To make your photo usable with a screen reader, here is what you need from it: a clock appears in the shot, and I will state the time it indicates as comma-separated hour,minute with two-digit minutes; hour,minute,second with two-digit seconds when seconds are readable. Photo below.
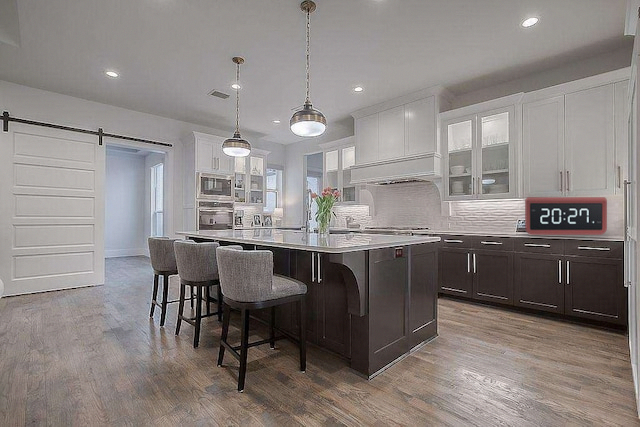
20,27
